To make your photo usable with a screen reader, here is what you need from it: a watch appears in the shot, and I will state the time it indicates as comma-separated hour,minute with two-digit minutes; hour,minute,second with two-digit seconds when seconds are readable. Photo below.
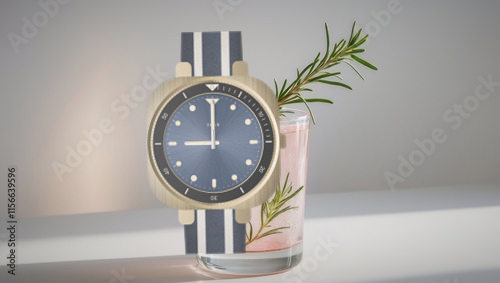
9,00
